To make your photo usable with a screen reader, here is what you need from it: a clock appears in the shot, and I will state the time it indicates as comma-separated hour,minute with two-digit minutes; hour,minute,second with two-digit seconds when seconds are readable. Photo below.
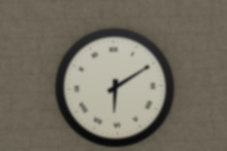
6,10
